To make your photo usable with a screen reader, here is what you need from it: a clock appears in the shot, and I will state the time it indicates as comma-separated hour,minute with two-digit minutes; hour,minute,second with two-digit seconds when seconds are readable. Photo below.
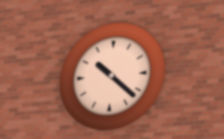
10,22
